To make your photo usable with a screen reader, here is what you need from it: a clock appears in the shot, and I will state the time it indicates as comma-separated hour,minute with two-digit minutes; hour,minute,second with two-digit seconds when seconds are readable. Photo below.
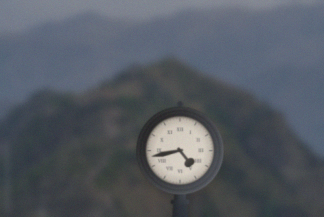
4,43
